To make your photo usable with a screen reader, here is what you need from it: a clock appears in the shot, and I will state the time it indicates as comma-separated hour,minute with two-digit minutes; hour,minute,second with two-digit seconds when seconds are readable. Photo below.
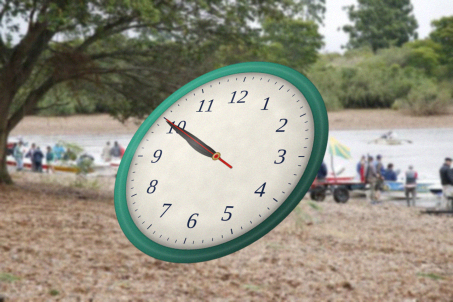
9,49,50
